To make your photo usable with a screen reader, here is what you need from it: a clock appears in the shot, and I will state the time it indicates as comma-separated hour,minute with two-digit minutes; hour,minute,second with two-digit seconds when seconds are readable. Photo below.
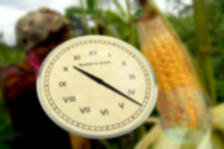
10,22
